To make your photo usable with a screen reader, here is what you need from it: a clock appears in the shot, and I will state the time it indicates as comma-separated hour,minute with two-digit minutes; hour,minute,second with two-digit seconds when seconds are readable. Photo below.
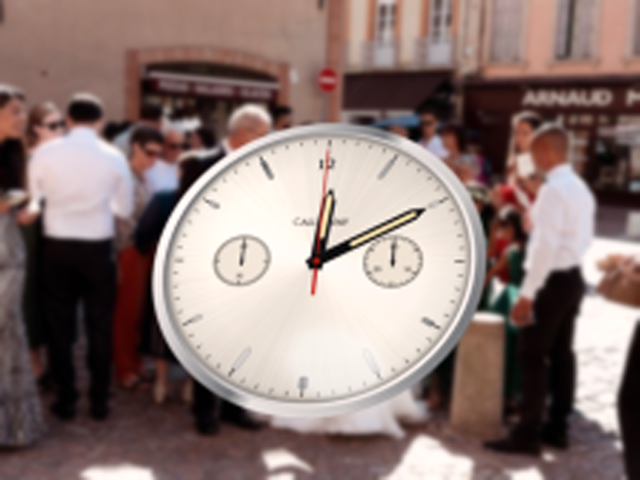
12,10
